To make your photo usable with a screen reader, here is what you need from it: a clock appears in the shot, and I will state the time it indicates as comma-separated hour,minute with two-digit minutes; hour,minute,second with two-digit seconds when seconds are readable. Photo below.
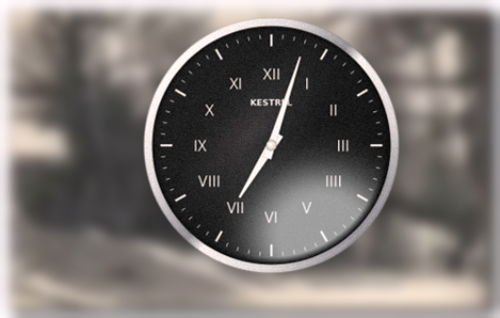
7,03
